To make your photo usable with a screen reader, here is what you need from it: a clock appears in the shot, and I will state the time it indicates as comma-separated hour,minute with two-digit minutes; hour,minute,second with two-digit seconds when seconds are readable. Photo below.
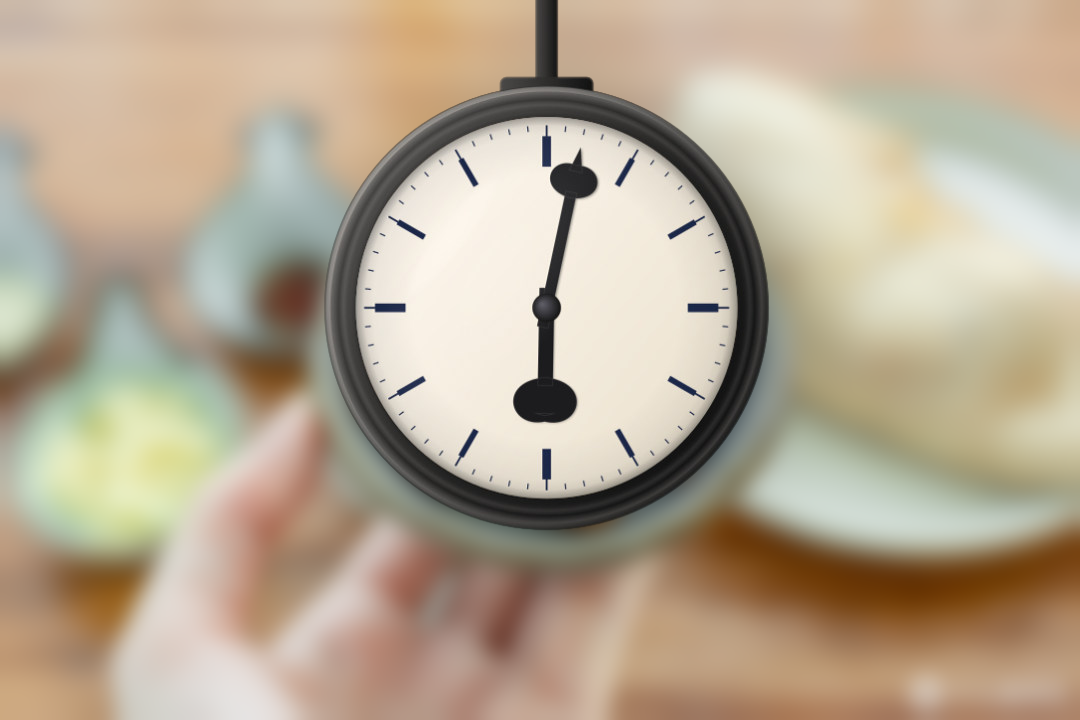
6,02
